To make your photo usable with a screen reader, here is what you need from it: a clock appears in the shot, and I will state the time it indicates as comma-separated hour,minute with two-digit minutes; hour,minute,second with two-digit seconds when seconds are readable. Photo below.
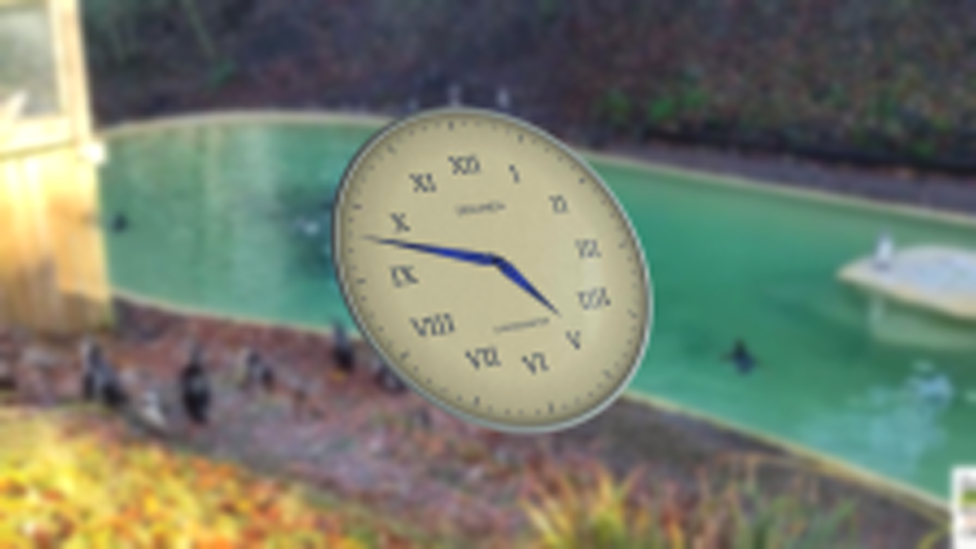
4,48
